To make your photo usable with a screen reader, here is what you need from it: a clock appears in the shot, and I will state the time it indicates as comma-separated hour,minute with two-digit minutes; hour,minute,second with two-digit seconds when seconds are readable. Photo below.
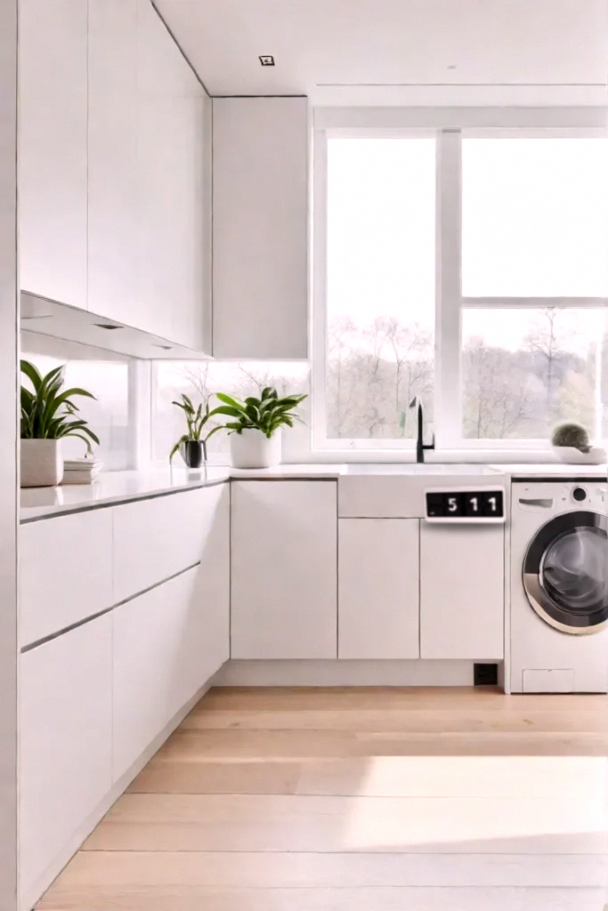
5,11
